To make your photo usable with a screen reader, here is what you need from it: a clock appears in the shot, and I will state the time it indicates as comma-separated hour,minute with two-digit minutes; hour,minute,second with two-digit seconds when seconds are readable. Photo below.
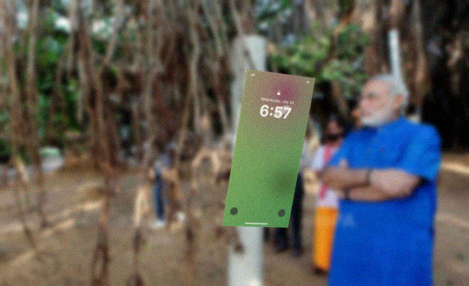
6,57
